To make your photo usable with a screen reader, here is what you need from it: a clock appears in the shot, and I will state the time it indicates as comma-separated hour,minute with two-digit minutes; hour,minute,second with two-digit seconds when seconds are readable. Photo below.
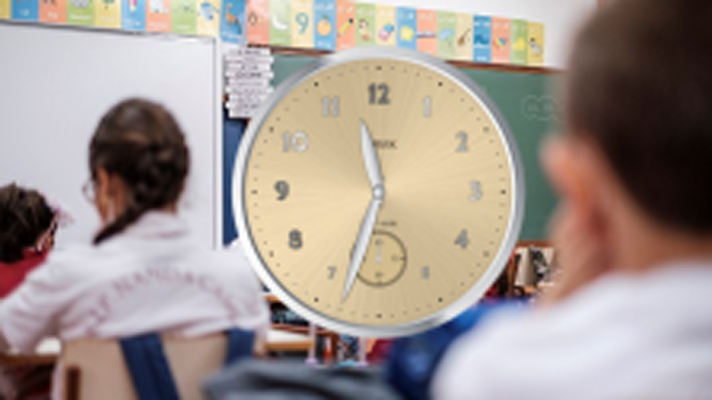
11,33
